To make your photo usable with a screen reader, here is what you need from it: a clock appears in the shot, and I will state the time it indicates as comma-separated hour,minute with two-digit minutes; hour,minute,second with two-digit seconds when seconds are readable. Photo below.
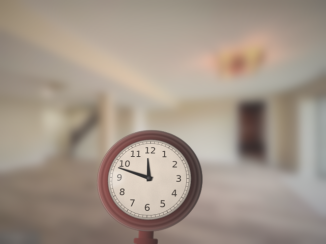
11,48
